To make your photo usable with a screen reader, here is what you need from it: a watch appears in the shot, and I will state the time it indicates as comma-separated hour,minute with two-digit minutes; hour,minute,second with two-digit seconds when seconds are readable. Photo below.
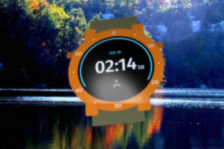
2,14
